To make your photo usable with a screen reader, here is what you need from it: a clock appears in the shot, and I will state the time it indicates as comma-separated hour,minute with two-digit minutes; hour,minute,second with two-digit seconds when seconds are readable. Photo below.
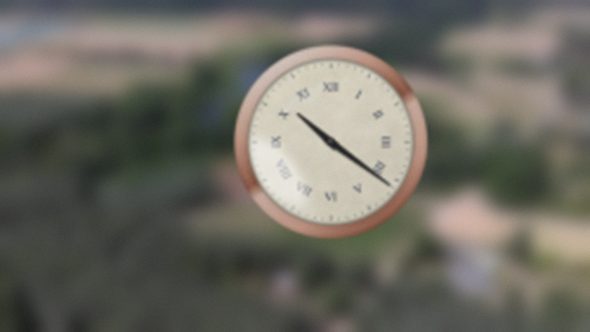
10,21
